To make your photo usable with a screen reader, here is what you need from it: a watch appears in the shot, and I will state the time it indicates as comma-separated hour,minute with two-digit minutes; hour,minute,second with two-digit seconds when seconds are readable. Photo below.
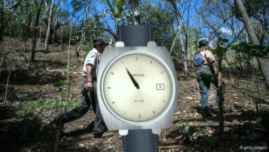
10,55
